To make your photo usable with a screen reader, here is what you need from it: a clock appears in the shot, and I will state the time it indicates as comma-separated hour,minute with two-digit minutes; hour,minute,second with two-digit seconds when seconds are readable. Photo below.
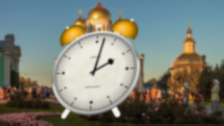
2,02
